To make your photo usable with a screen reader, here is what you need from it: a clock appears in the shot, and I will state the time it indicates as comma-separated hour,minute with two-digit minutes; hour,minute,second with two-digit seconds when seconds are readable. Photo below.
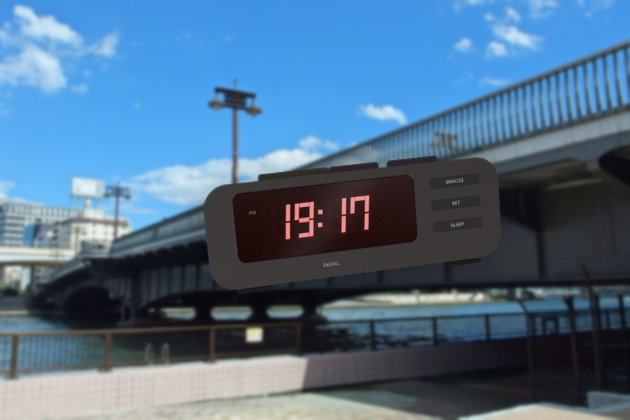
19,17
